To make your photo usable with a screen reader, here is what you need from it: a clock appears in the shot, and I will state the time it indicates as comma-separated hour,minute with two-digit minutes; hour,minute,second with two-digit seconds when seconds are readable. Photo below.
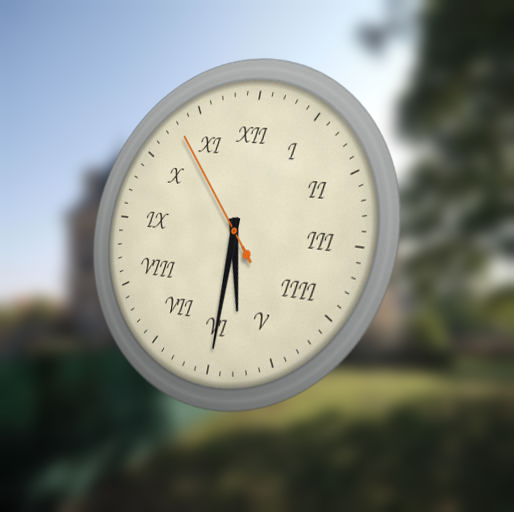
5,29,53
